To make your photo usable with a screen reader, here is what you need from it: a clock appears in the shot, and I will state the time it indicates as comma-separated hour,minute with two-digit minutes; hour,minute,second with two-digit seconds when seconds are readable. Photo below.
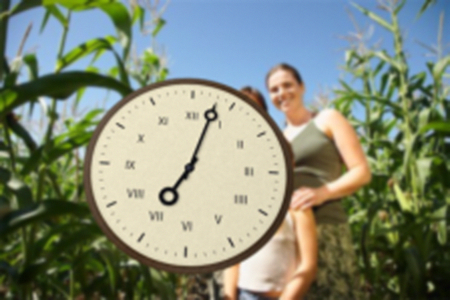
7,03
